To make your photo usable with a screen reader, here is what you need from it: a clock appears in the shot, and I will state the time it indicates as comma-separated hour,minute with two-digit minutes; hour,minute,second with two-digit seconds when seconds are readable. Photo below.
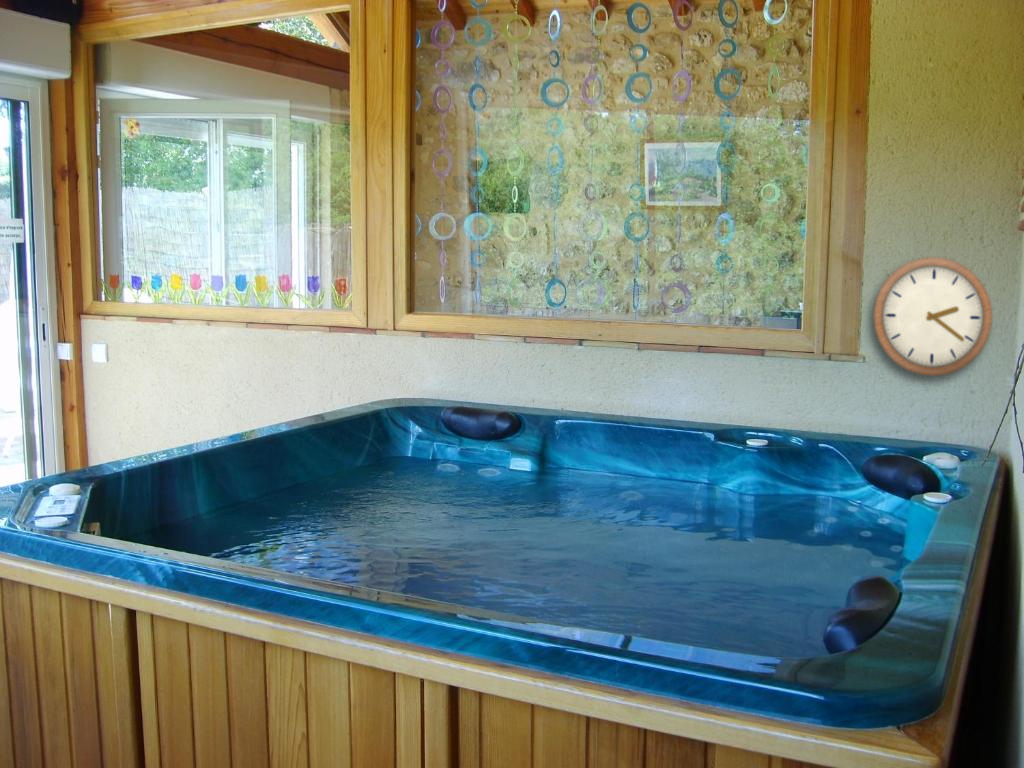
2,21
